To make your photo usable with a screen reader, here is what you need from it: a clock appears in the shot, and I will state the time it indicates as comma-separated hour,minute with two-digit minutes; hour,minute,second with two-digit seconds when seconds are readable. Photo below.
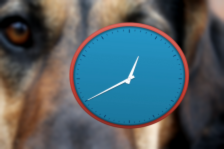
12,40
